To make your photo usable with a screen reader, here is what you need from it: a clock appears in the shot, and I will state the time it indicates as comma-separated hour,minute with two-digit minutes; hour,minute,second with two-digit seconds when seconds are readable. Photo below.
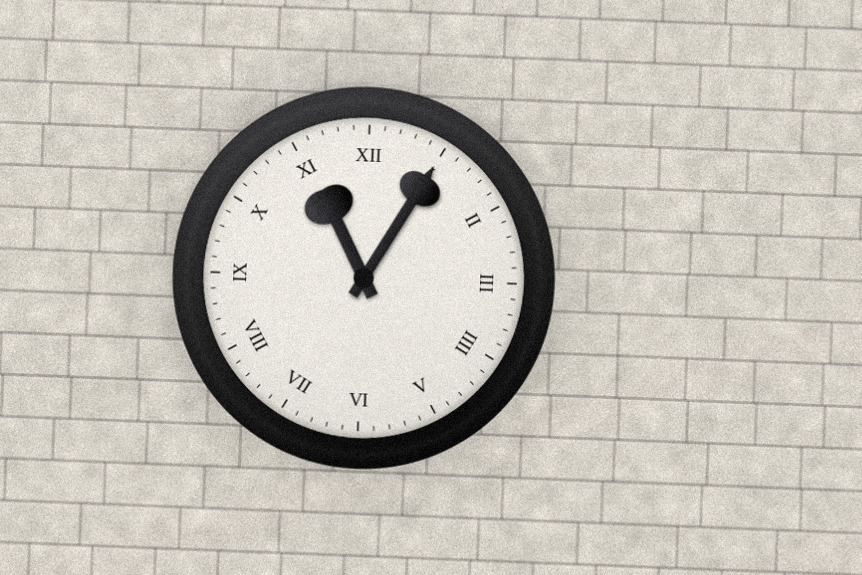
11,05
